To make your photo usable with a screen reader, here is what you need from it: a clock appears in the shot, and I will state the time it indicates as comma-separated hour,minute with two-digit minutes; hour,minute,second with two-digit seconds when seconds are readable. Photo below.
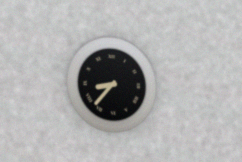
8,37
